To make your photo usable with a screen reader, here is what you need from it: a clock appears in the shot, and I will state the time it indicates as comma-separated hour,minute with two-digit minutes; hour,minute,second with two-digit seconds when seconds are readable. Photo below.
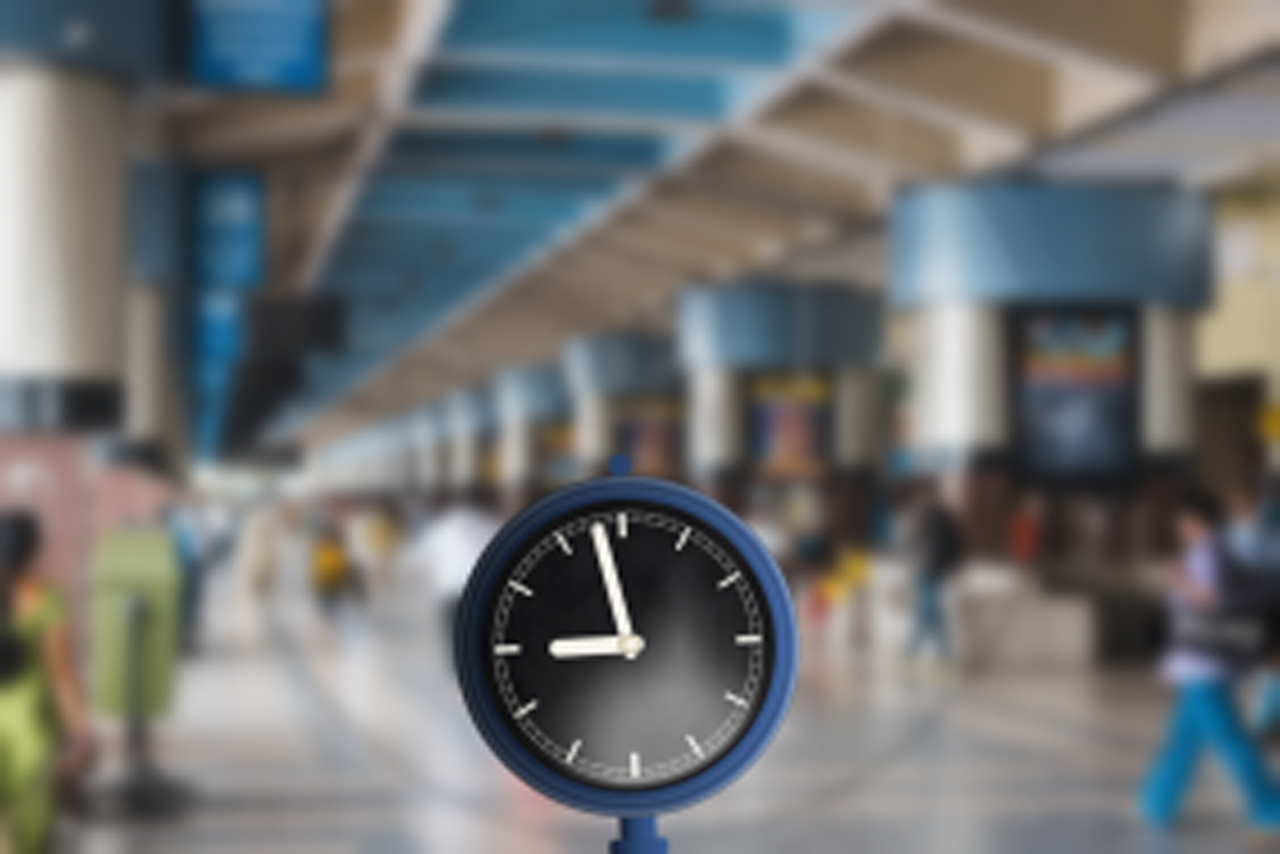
8,58
